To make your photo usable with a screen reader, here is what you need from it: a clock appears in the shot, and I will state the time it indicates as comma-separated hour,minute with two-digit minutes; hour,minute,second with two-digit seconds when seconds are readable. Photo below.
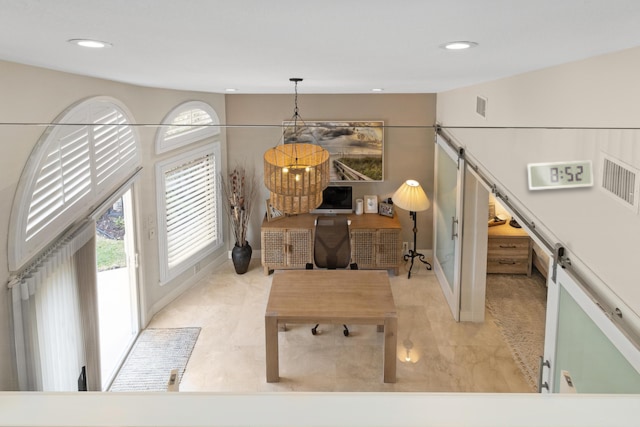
8,52
